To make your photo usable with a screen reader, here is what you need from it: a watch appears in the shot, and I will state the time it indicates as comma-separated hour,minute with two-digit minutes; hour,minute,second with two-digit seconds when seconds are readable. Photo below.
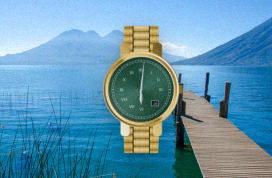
6,01
